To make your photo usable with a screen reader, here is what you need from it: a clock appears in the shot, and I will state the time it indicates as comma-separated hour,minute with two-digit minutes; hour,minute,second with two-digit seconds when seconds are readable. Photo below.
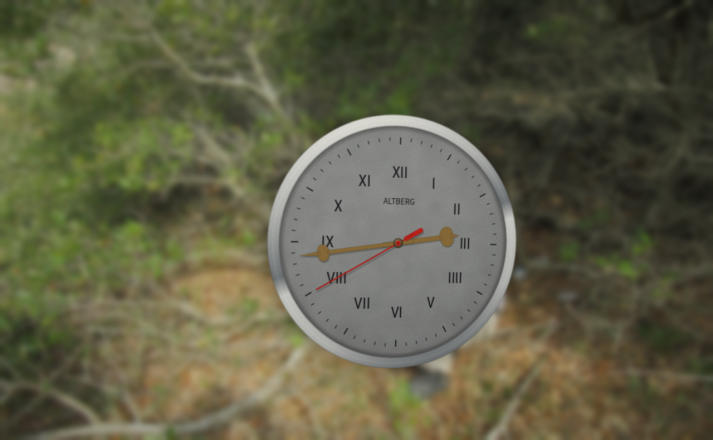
2,43,40
